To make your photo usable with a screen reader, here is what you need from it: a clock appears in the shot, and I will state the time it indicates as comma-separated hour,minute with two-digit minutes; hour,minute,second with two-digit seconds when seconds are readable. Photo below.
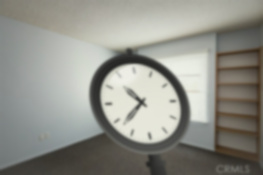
10,38
